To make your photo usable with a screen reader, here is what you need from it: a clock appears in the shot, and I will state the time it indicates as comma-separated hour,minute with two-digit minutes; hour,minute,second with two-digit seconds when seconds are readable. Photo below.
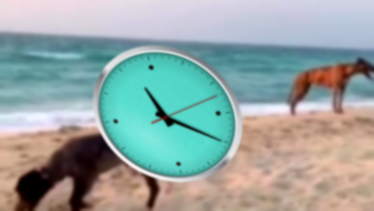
11,20,12
